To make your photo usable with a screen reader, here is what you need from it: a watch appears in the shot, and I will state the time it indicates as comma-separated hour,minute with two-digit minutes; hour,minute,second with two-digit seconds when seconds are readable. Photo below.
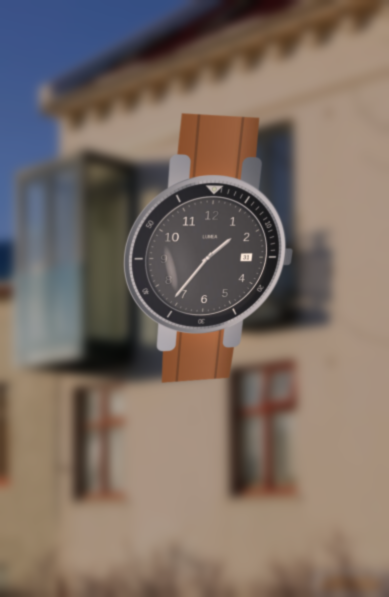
1,36
